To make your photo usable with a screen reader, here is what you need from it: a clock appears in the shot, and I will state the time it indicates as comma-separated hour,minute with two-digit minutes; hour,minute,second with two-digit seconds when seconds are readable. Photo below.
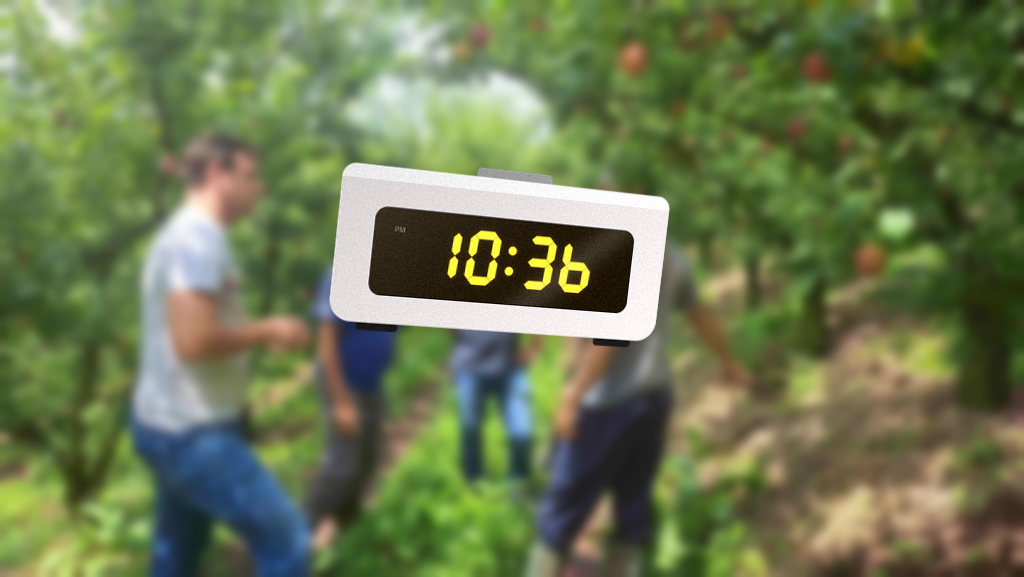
10,36
